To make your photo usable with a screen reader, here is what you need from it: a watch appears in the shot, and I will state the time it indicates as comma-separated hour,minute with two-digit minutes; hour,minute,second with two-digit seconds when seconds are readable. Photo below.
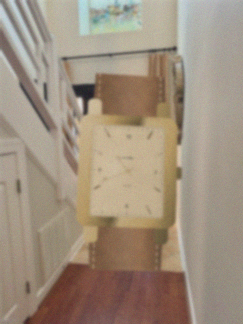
10,41
